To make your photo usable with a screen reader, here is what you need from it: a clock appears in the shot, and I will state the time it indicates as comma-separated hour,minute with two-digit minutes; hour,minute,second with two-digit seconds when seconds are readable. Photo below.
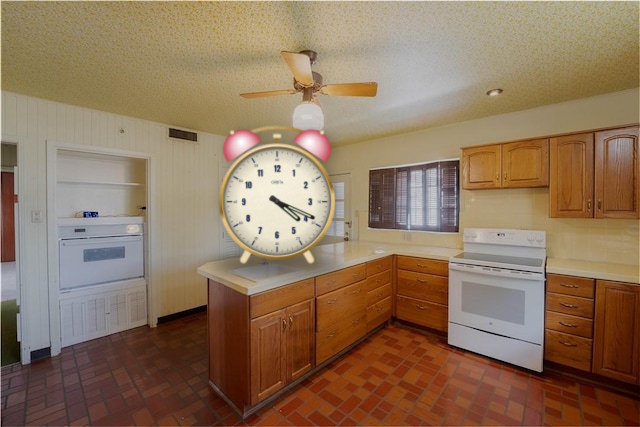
4,19
